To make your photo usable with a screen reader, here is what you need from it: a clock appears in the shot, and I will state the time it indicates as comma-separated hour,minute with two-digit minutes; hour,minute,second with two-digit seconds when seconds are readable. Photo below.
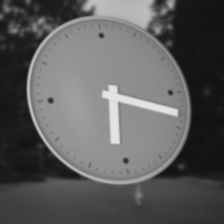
6,18
